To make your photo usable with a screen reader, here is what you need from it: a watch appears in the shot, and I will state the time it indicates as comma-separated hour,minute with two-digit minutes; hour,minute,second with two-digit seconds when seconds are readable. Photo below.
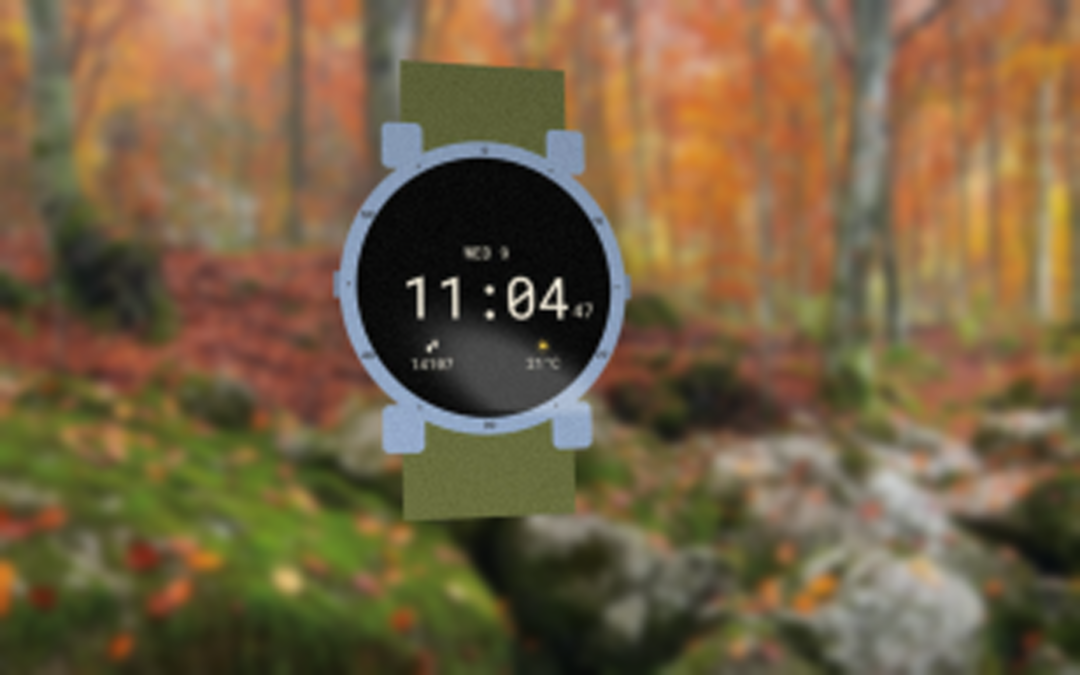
11,04
